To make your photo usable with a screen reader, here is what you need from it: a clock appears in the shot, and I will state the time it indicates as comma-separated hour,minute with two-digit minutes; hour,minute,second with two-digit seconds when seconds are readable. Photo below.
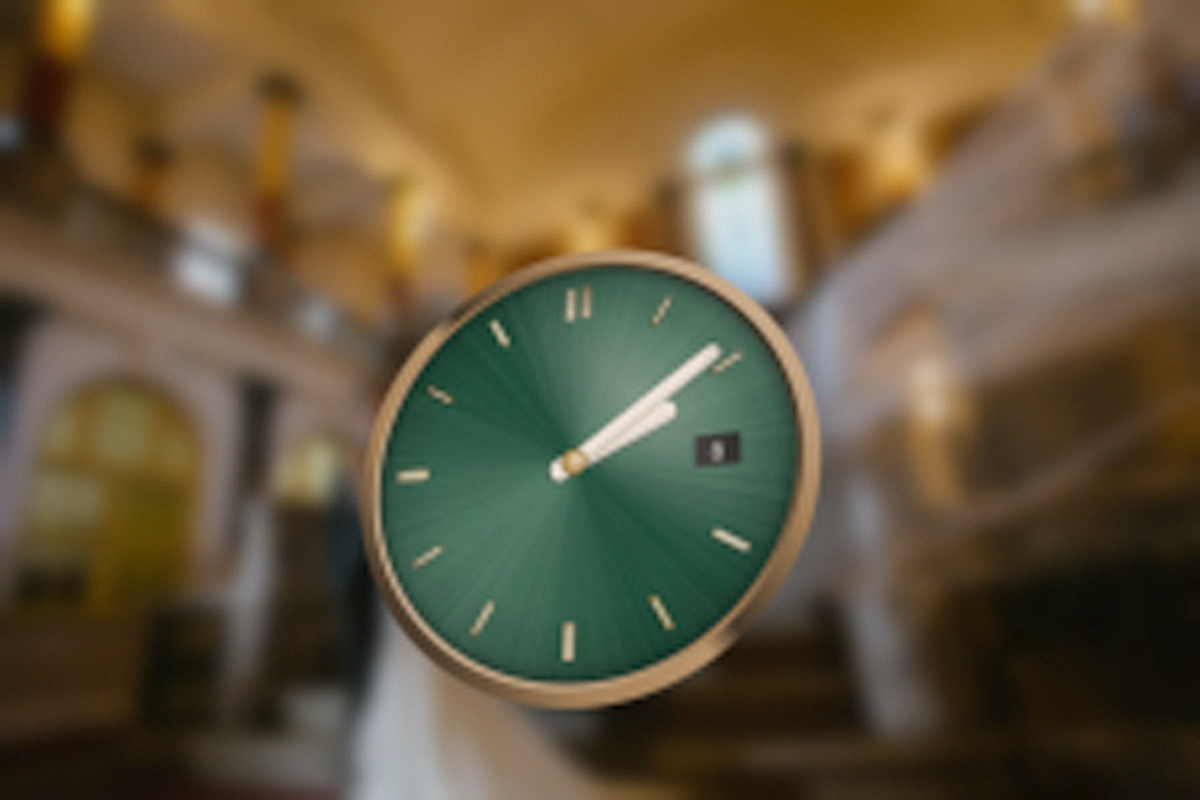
2,09
